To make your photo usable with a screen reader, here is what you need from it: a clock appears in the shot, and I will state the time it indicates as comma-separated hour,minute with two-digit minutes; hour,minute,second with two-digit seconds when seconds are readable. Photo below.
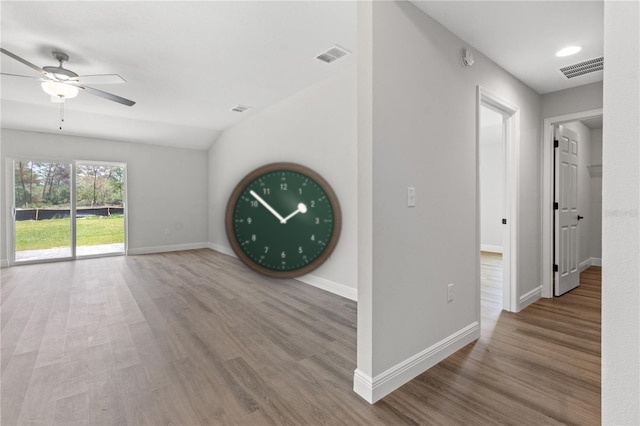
1,52
